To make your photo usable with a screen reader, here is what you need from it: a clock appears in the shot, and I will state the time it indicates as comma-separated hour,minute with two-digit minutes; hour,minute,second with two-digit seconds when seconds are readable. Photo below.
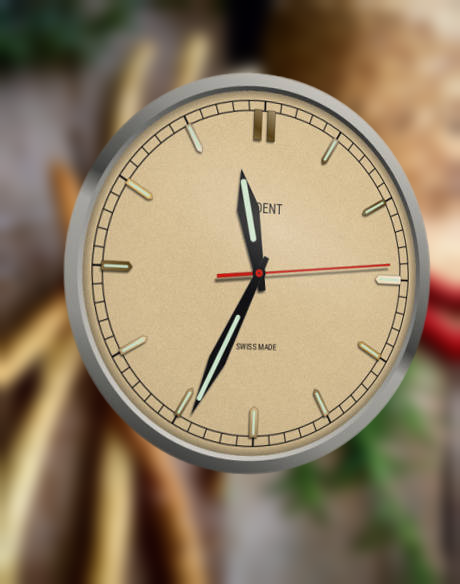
11,34,14
